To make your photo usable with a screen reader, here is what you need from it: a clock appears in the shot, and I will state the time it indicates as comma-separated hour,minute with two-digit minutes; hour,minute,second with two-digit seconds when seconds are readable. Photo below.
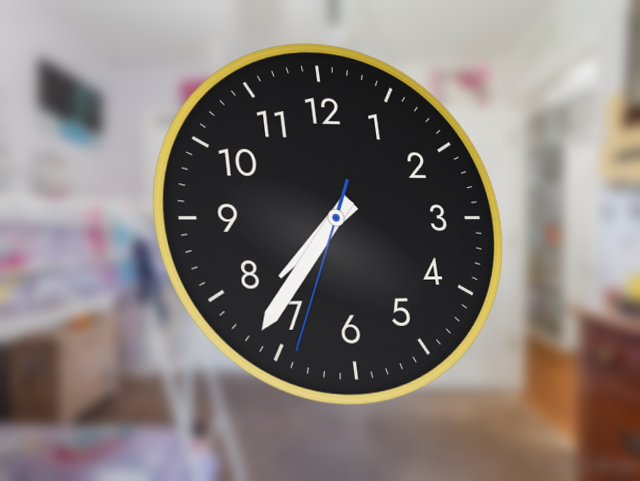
7,36,34
